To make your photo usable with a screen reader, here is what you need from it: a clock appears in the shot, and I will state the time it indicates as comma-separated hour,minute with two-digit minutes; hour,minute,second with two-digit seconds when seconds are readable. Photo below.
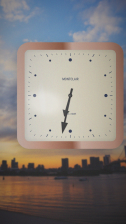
6,32
